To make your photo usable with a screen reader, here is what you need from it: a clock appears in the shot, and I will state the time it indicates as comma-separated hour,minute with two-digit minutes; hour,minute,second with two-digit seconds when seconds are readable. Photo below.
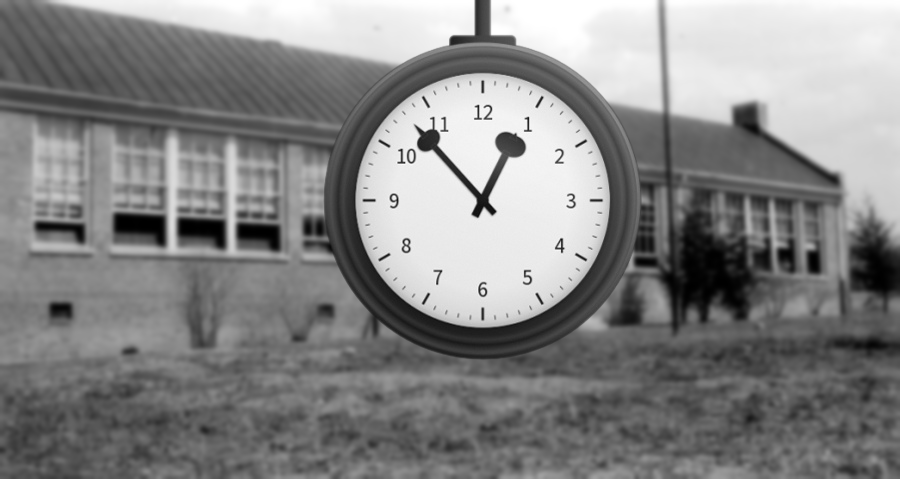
12,53
